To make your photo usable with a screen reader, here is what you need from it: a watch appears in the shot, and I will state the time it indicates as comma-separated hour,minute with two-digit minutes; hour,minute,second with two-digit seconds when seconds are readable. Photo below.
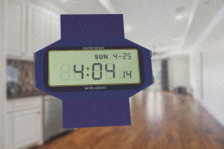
4,04,14
